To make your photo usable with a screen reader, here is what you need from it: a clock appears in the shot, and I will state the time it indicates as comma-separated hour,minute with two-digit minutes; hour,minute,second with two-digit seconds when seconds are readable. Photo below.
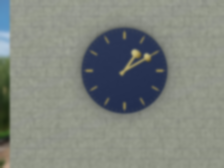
1,10
